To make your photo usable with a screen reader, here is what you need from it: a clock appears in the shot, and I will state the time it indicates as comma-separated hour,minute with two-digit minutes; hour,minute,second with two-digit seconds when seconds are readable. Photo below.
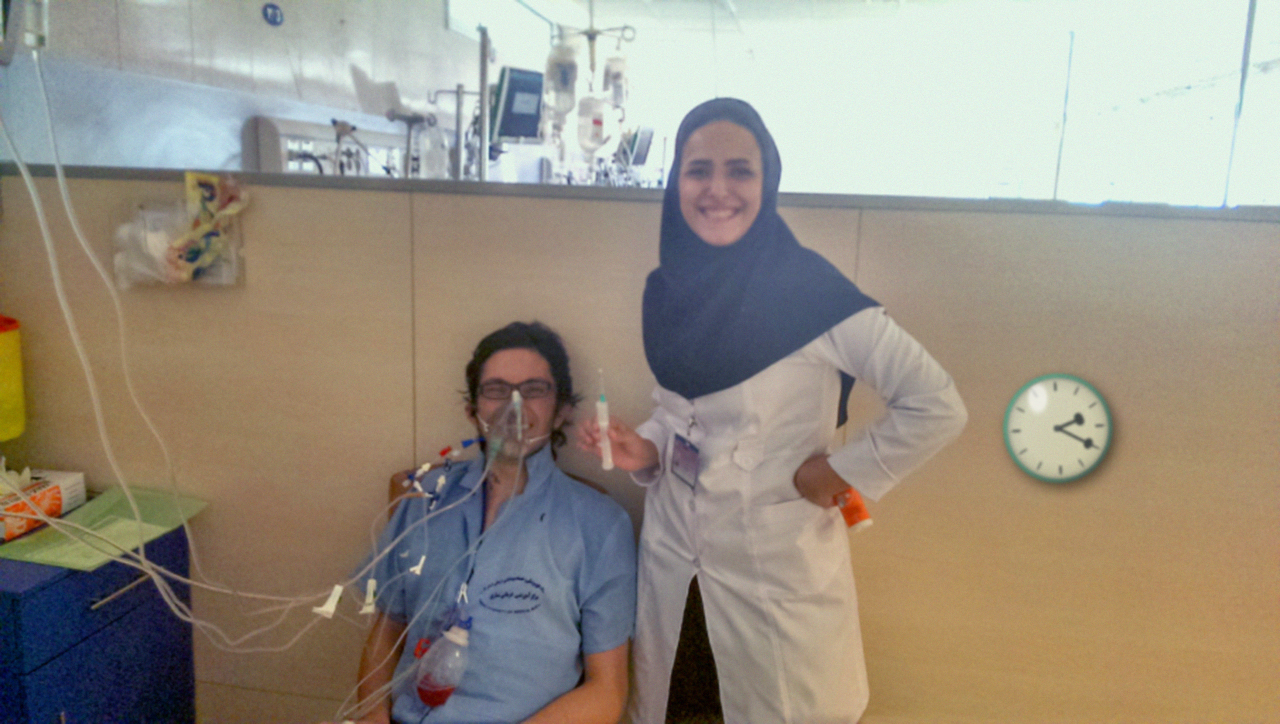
2,20
